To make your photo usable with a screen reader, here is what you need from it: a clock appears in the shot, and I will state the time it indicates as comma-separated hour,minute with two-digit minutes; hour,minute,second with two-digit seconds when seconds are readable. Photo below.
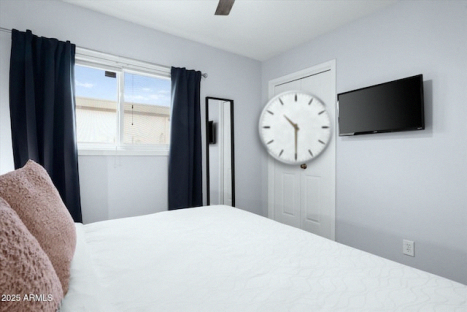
10,30
